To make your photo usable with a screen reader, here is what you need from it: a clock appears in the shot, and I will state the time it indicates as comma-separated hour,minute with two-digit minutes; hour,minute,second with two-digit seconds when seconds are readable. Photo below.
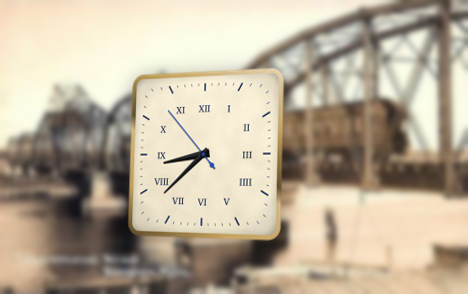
8,37,53
